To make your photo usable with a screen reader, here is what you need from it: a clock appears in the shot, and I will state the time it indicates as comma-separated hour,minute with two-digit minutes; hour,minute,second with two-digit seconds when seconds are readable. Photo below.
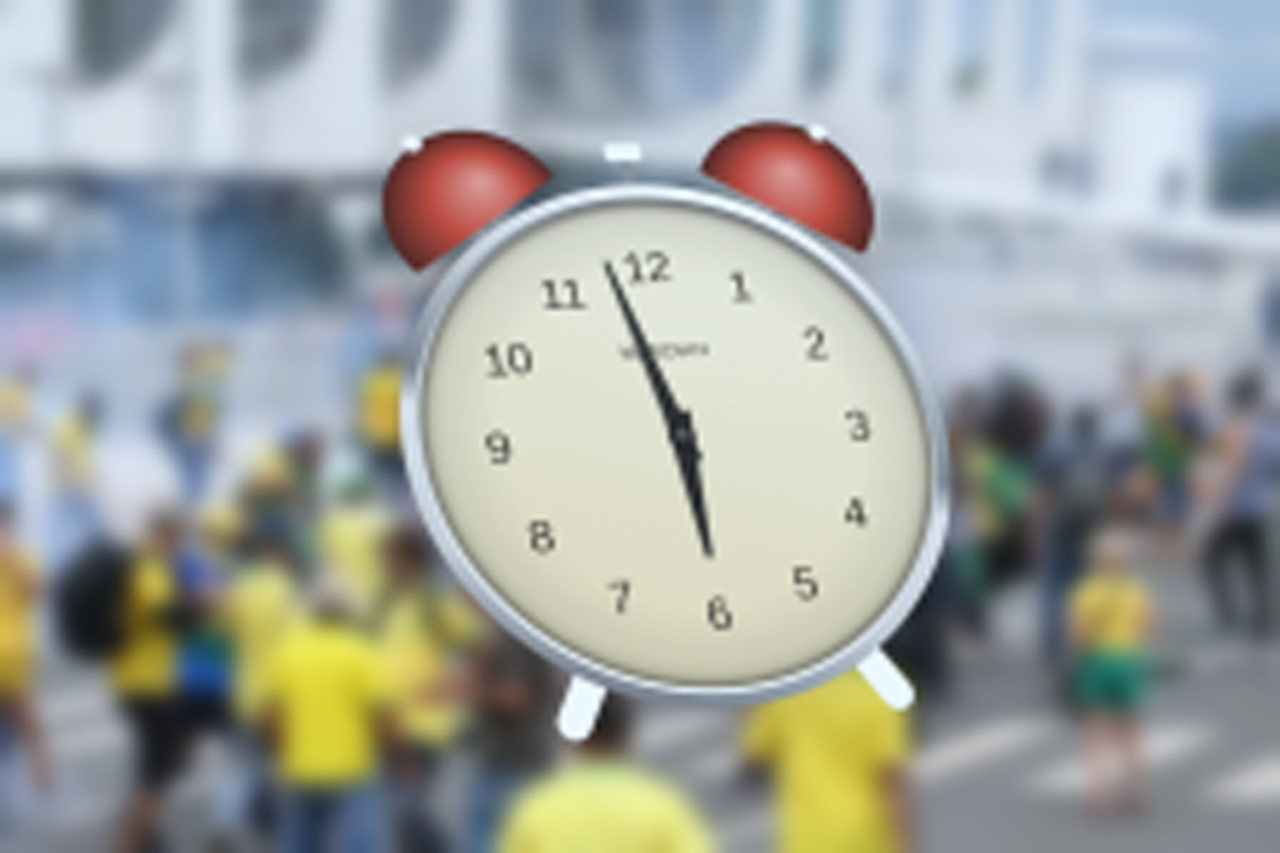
5,58
